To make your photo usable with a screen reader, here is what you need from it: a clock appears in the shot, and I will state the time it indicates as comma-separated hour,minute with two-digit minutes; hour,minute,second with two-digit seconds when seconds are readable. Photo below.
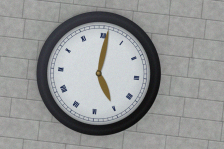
5,01
